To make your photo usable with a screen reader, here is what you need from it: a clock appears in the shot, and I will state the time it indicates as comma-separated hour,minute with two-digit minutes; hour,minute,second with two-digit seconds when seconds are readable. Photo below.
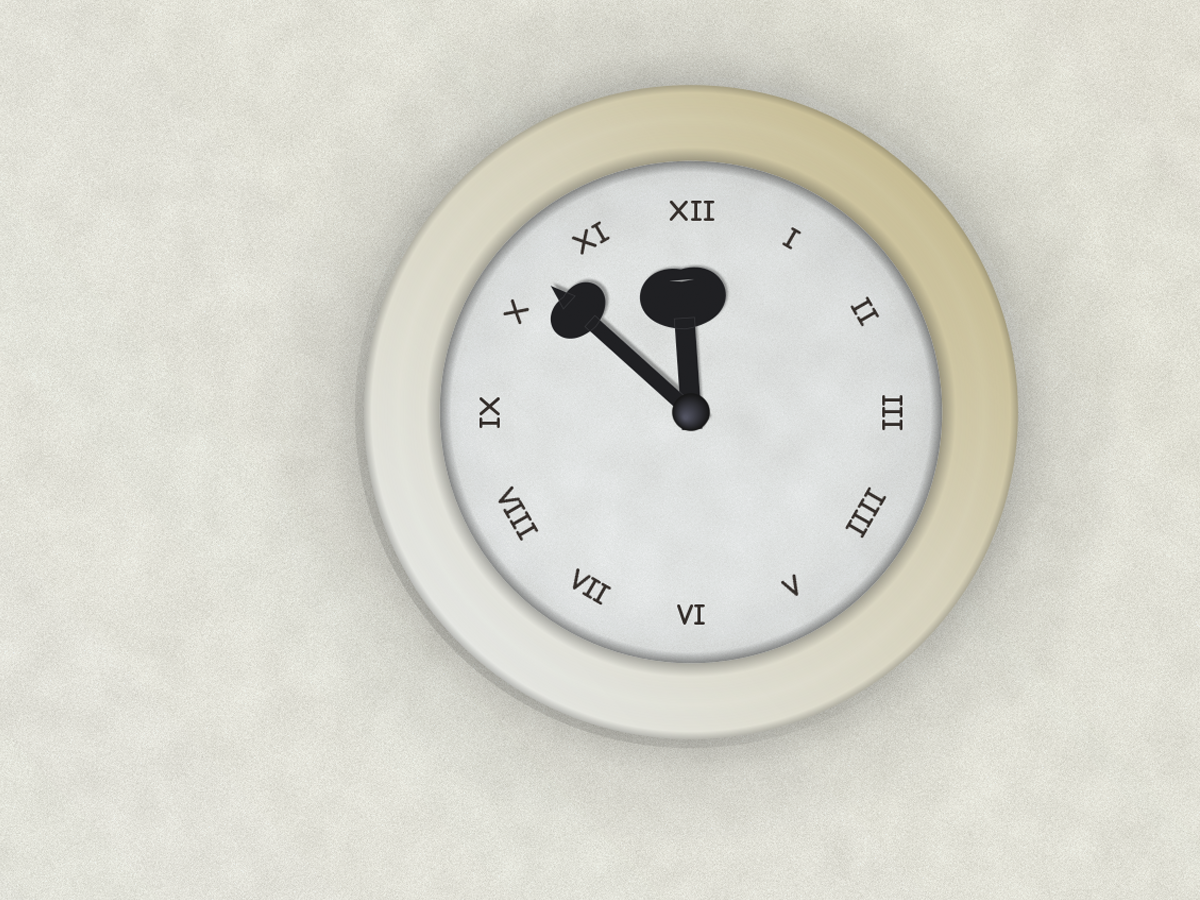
11,52
